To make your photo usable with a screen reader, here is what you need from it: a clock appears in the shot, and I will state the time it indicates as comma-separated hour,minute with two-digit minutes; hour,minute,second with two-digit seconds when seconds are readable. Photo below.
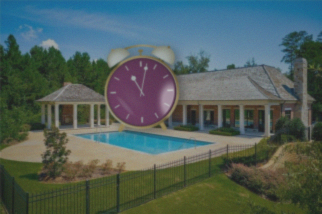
11,02
